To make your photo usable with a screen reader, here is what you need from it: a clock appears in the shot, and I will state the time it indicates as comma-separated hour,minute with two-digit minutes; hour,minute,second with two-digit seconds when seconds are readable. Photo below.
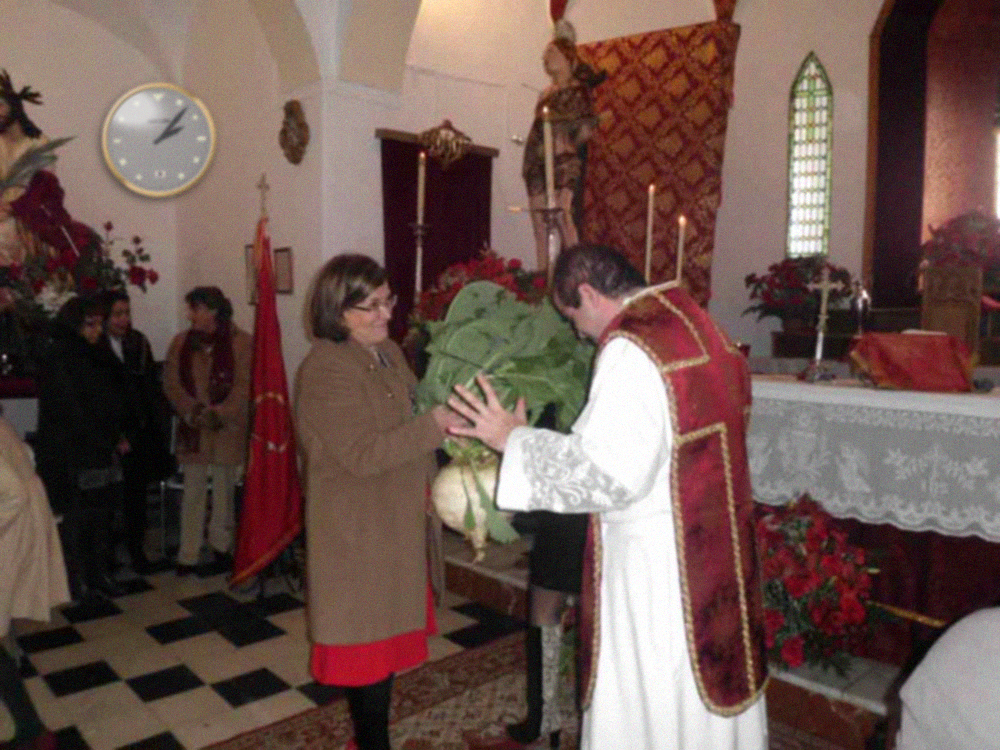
2,07
